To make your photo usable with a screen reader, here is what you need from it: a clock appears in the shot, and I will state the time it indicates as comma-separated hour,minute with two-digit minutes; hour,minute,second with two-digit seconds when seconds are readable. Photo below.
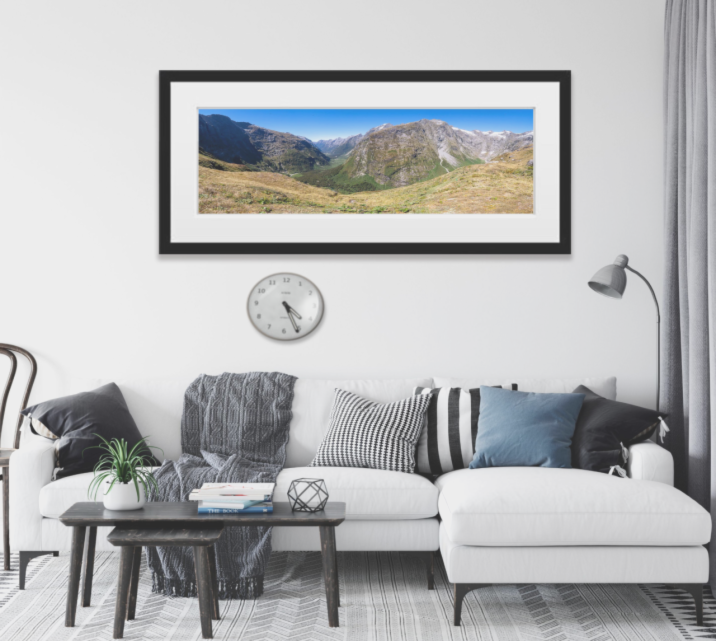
4,26
